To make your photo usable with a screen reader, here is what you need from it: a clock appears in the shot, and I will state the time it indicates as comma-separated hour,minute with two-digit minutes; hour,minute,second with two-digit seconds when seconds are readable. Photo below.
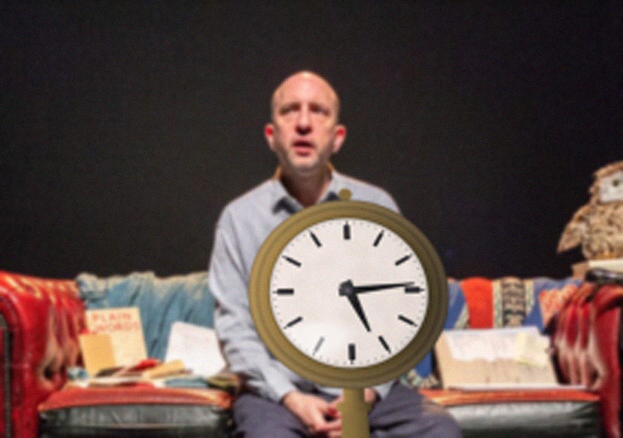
5,14
